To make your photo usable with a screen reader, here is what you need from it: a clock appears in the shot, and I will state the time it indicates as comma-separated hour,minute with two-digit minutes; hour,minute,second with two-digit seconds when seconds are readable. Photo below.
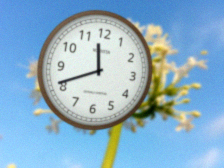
11,41
